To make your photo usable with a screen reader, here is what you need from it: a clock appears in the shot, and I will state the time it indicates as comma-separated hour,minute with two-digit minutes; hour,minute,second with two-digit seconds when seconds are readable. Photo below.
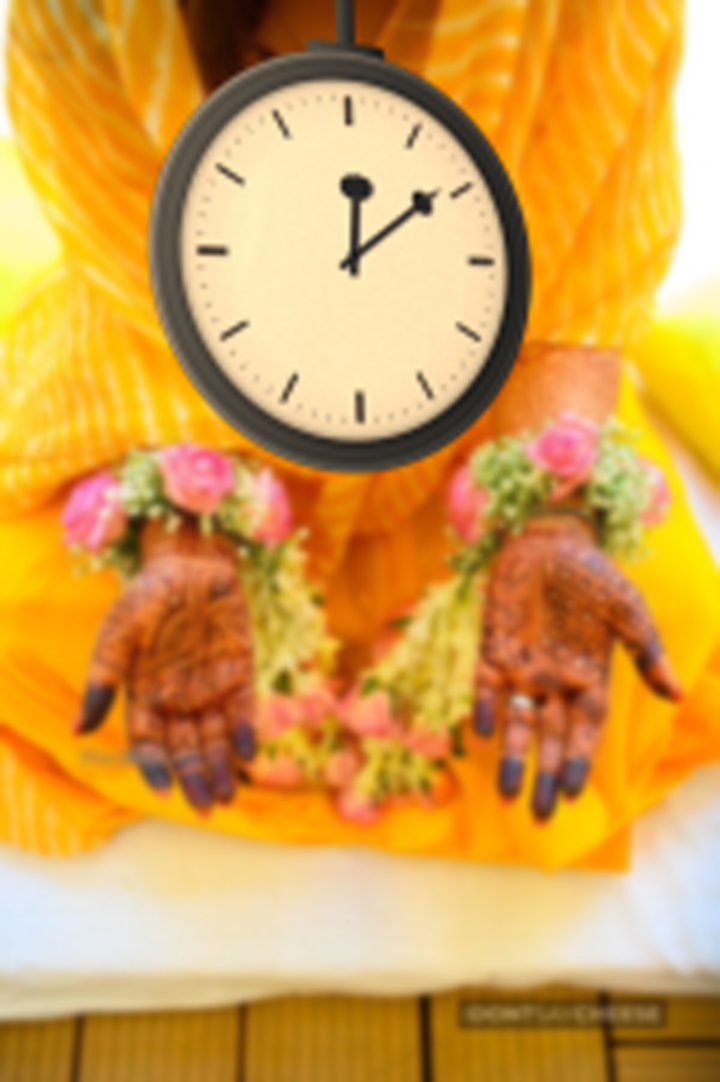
12,09
